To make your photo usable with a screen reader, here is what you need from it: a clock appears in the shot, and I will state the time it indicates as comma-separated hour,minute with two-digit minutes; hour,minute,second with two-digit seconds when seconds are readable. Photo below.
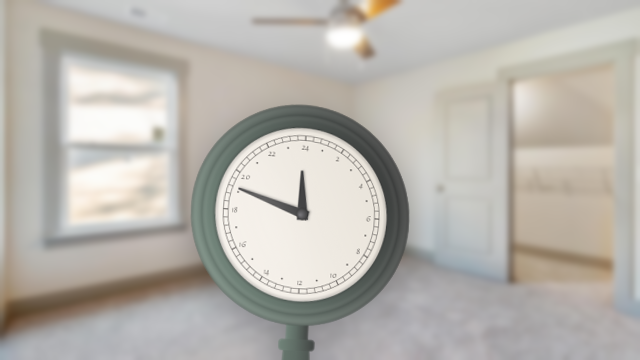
23,48
